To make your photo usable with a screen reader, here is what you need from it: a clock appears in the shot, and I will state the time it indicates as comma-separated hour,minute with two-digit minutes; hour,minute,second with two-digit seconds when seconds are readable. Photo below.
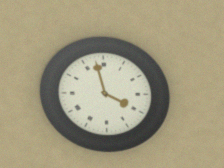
3,58
